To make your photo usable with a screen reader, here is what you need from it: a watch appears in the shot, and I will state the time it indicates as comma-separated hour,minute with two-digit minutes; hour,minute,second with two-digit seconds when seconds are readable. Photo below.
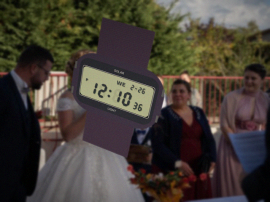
12,10,36
